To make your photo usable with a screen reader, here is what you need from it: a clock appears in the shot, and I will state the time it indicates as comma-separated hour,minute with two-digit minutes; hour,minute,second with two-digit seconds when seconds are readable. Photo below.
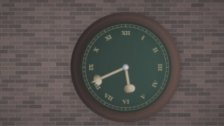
5,41
